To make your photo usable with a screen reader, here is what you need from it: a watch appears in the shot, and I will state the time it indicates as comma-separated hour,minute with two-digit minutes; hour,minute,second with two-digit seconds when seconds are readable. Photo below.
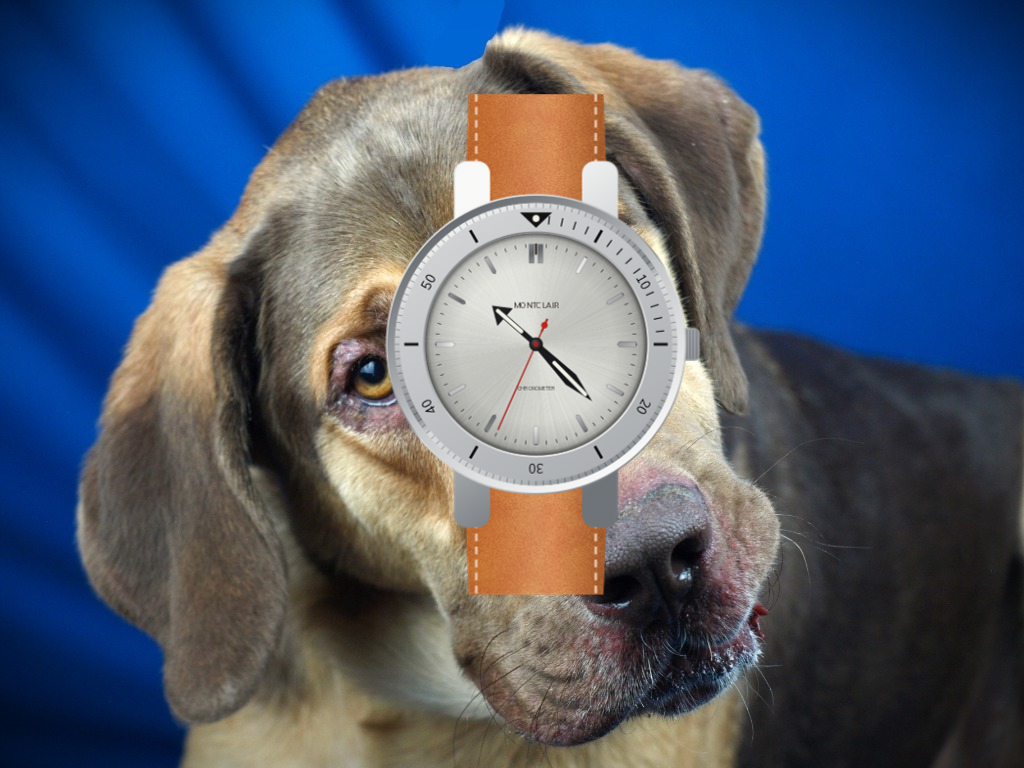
10,22,34
